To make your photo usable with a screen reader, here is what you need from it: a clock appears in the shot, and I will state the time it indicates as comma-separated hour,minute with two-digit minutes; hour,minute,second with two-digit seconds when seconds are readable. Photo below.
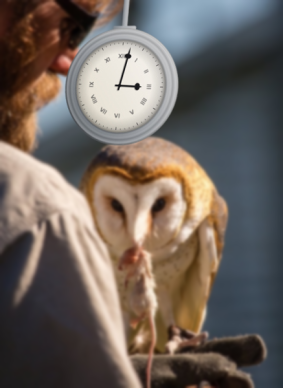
3,02
